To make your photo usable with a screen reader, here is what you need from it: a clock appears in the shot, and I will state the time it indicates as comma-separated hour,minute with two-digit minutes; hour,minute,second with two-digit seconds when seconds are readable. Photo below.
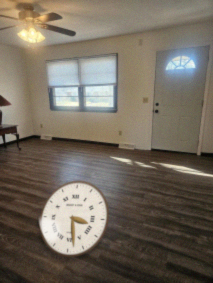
3,28
